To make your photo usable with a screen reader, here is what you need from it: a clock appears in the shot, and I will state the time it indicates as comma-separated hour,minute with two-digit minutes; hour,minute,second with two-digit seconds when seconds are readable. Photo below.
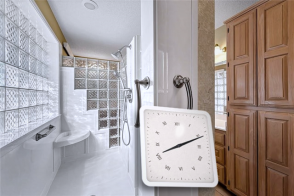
8,11
